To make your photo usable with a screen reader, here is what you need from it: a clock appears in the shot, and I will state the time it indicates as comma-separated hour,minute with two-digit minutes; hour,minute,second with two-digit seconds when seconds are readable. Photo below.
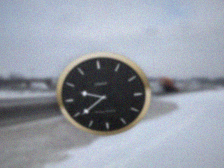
9,39
